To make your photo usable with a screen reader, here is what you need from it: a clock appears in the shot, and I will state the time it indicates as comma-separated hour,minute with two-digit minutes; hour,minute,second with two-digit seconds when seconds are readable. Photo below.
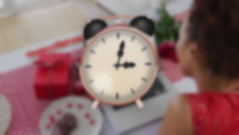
3,02
